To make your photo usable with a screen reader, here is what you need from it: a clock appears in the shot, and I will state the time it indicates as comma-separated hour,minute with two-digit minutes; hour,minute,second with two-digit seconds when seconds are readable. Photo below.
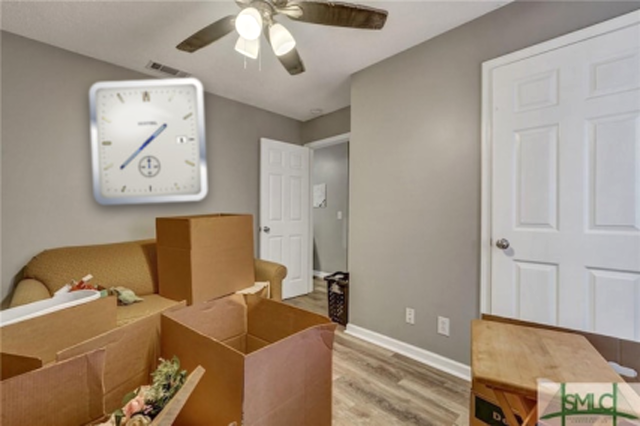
1,38
